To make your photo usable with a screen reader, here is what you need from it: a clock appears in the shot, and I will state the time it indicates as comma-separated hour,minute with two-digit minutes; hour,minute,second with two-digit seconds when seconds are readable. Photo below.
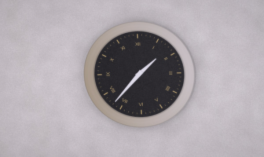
1,37
